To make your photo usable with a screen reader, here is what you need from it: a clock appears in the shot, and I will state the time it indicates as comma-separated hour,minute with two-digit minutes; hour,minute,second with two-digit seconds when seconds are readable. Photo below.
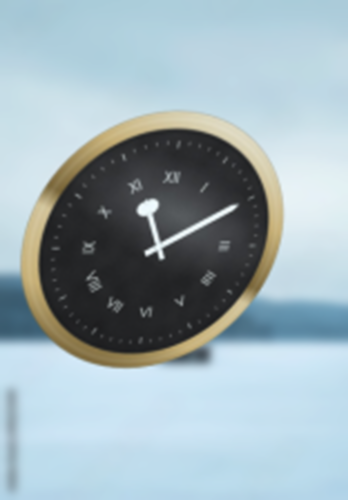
11,10
